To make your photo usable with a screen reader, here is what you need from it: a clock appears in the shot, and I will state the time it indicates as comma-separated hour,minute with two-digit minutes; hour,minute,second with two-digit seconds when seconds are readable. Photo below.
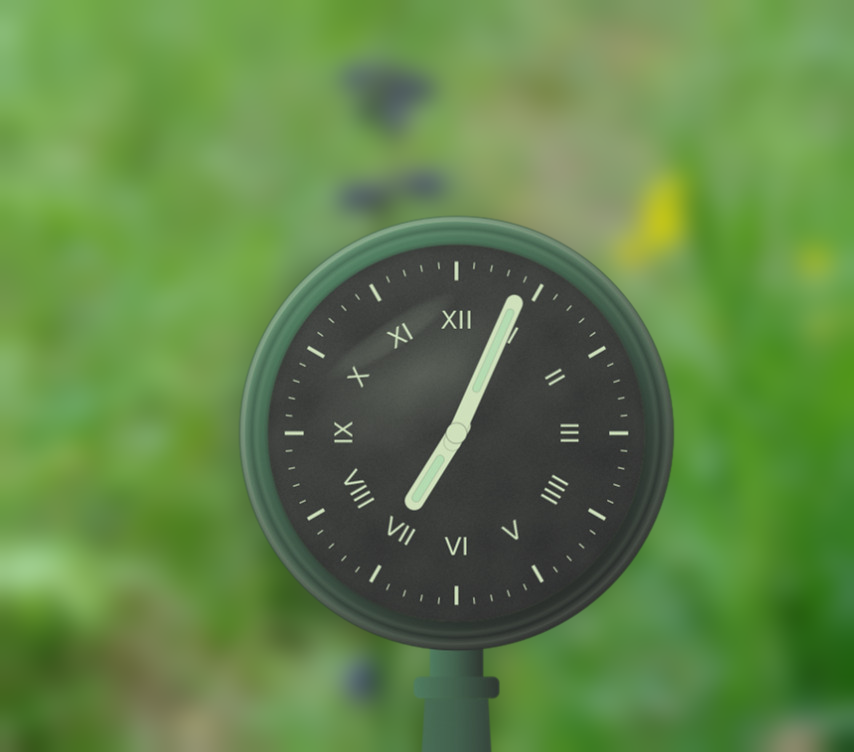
7,04
